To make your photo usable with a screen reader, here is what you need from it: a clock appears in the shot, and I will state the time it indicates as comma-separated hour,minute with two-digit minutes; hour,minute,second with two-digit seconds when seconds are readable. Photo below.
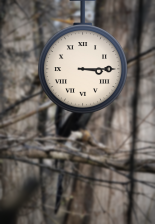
3,15
